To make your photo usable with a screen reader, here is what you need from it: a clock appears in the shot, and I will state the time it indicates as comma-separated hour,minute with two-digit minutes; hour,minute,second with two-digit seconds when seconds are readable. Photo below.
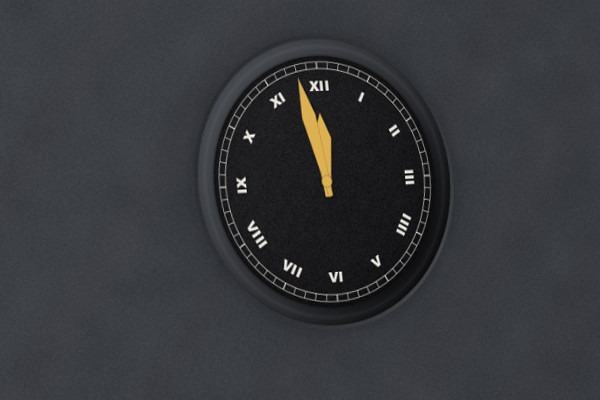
11,58
